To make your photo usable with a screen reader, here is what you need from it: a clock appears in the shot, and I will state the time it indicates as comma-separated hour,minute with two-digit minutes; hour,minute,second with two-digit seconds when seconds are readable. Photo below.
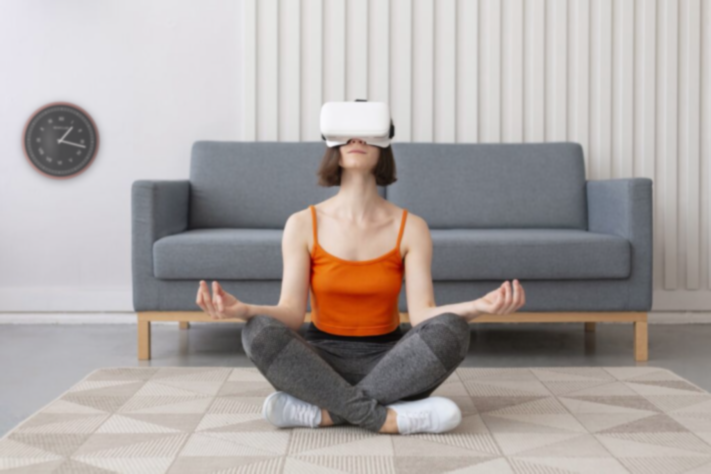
1,17
